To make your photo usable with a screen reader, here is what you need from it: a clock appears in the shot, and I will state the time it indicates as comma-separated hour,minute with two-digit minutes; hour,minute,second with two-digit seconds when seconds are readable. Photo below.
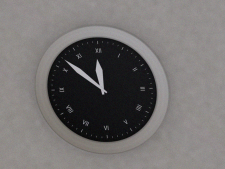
11,52
